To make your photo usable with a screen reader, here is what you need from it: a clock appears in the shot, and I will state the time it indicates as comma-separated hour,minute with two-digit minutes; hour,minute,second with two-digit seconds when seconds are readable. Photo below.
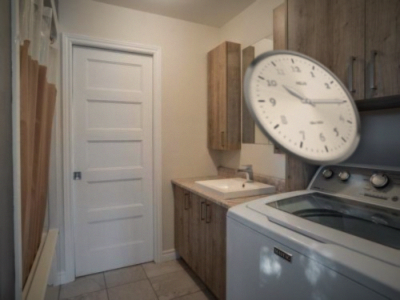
10,15
